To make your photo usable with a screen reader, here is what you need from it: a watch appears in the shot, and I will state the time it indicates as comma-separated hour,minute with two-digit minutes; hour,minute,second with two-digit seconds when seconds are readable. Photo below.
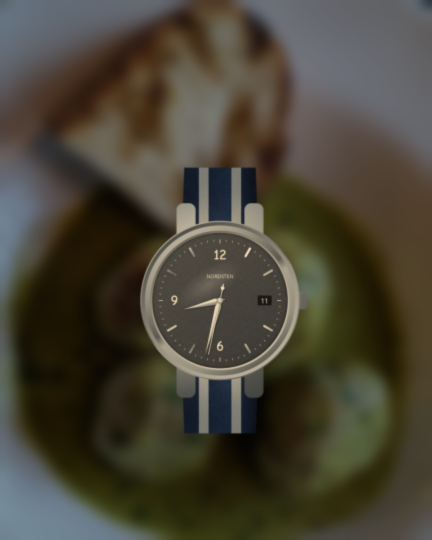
8,32,32
